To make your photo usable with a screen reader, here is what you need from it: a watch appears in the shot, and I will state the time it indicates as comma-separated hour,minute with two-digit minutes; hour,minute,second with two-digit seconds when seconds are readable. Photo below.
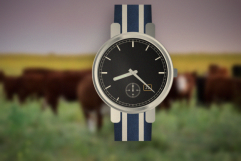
8,22
